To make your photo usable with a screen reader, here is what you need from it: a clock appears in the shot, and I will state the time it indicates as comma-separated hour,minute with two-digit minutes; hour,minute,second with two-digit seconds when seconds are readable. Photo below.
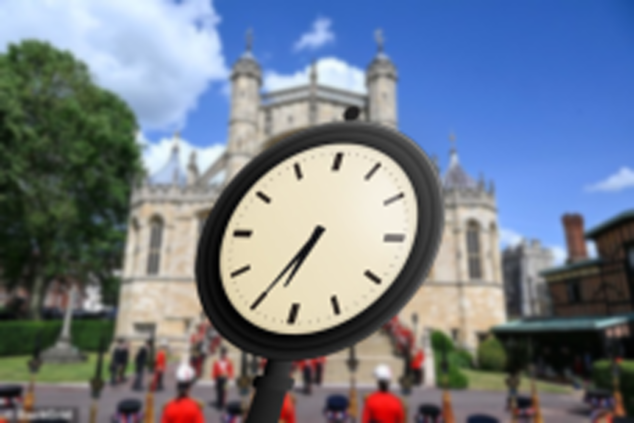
6,35
